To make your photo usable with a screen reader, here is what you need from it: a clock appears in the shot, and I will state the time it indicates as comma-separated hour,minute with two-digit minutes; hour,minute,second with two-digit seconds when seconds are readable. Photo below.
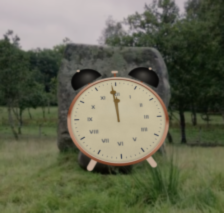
11,59
